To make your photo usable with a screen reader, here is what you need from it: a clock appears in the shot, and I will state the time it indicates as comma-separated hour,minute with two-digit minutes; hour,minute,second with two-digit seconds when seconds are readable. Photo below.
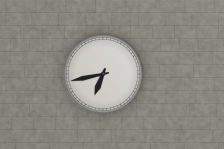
6,43
